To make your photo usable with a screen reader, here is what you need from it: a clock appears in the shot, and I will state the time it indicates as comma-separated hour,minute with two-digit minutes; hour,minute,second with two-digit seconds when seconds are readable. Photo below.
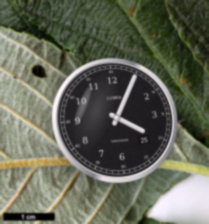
4,05
